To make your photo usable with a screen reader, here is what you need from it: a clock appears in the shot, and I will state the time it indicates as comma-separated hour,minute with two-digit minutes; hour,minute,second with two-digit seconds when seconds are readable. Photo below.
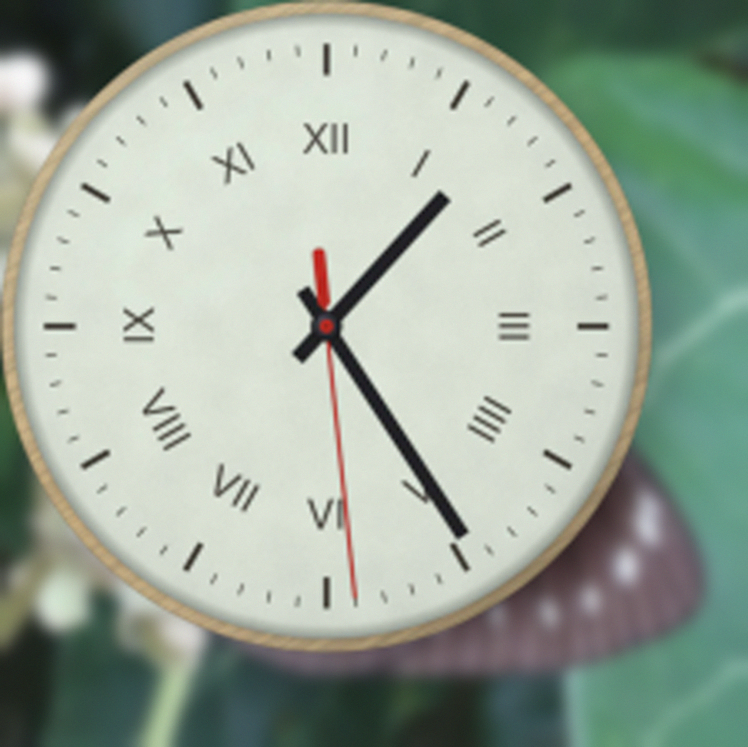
1,24,29
